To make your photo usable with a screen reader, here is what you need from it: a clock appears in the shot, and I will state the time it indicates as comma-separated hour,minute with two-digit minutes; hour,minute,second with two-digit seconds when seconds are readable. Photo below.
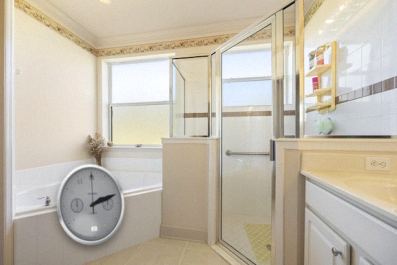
2,12
